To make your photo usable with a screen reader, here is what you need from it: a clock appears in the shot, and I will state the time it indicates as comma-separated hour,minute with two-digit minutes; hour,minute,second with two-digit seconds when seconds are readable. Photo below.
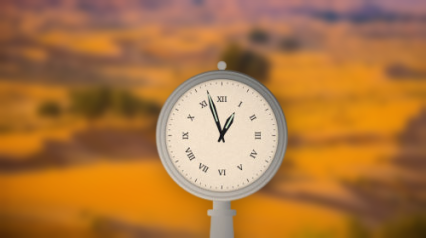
12,57
